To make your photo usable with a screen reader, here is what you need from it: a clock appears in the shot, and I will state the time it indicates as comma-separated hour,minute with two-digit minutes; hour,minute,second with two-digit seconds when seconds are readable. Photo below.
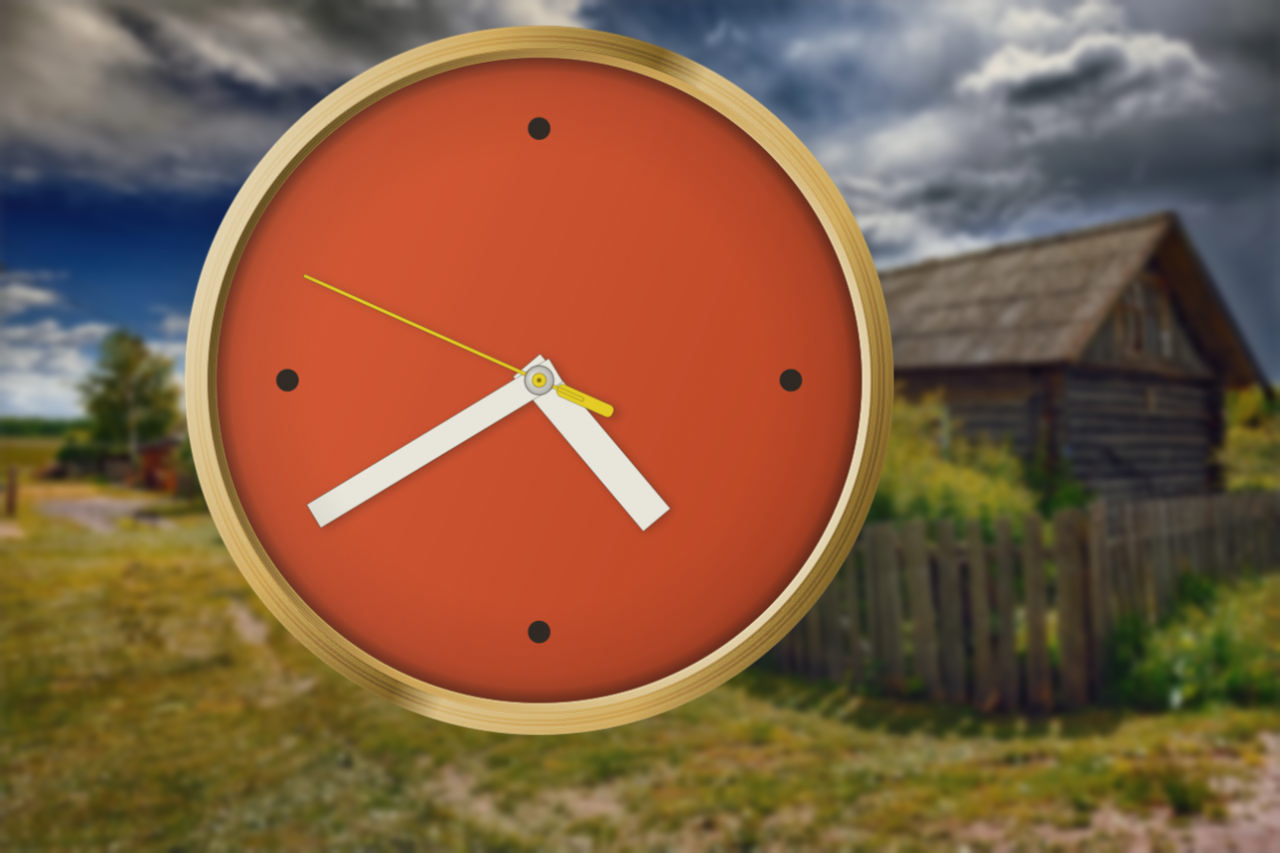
4,39,49
